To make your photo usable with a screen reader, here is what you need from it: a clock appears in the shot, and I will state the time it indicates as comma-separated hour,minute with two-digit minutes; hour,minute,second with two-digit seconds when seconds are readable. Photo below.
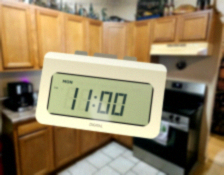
11,00
